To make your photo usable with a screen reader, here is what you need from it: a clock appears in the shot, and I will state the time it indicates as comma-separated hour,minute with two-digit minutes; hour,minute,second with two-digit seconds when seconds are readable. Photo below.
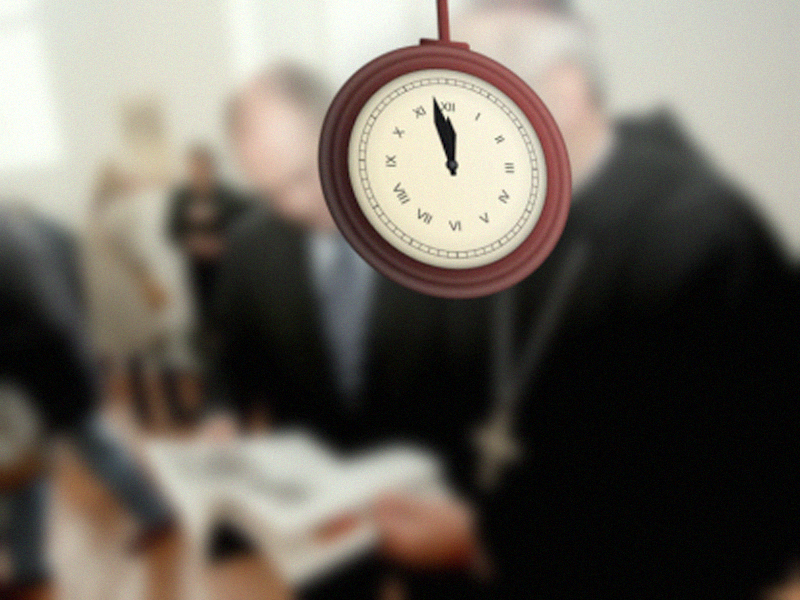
11,58
